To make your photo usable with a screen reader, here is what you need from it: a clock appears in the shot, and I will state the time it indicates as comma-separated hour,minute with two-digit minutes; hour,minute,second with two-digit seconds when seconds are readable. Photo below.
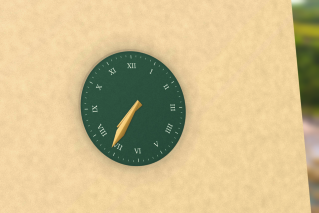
7,36
